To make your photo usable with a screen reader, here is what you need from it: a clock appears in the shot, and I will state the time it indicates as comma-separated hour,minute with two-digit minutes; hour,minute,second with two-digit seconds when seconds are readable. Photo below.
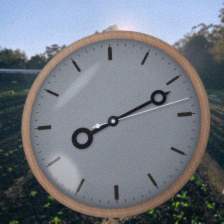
8,11,13
